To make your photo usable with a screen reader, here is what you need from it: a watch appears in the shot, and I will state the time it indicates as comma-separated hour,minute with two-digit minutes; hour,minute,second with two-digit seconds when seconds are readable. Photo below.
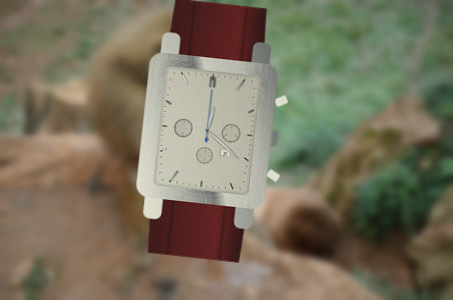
12,21
